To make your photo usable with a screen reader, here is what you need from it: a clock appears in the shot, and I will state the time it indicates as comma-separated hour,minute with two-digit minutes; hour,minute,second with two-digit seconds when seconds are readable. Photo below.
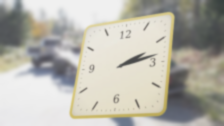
2,13
